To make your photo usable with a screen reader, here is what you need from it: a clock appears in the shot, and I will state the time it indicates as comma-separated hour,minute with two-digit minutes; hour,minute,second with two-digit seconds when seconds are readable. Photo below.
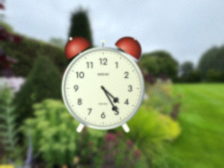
4,25
